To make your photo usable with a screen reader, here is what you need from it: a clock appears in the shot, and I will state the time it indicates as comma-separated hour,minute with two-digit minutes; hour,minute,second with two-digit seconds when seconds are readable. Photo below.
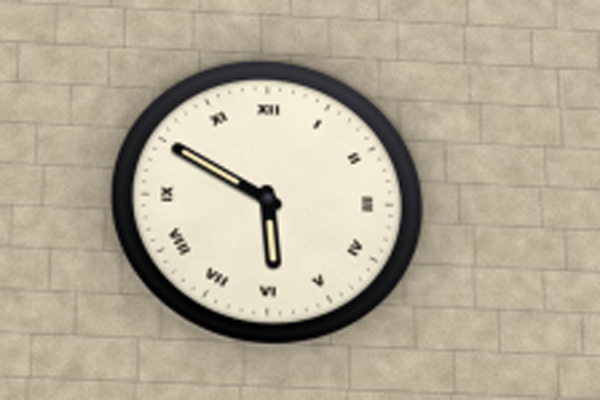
5,50
